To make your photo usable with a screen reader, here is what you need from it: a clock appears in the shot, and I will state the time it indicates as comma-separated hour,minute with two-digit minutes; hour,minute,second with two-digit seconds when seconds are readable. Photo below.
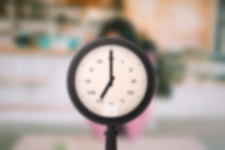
7,00
